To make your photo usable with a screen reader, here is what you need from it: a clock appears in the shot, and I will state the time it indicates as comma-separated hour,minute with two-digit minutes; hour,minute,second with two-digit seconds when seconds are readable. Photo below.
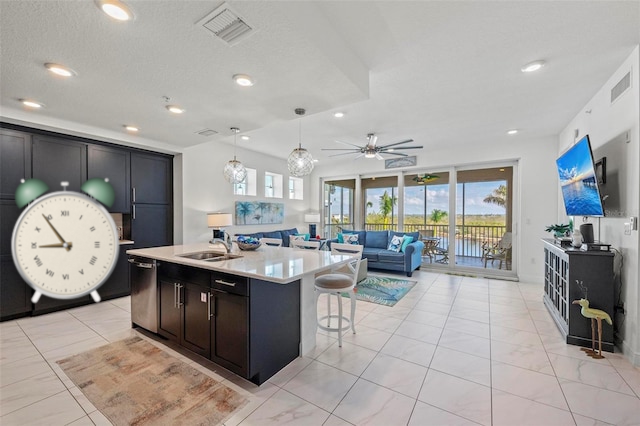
8,54
